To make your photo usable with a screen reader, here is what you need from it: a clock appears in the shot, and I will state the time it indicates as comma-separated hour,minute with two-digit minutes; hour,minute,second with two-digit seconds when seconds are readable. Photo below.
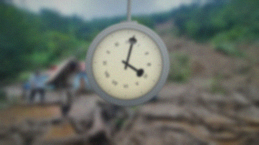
4,02
